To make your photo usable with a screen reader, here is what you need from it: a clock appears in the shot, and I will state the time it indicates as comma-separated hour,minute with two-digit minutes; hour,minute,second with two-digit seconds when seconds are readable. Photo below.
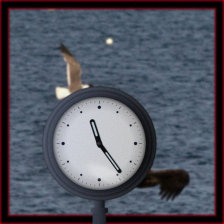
11,24
